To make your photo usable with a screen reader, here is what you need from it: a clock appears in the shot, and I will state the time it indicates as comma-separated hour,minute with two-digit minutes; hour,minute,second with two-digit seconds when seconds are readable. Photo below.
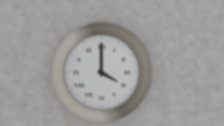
4,00
